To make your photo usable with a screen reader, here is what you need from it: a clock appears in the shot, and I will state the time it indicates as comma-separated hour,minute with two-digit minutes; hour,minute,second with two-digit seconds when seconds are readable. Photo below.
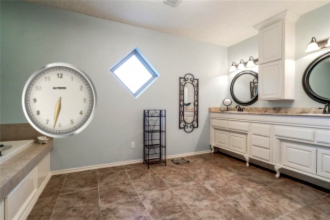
6,32
